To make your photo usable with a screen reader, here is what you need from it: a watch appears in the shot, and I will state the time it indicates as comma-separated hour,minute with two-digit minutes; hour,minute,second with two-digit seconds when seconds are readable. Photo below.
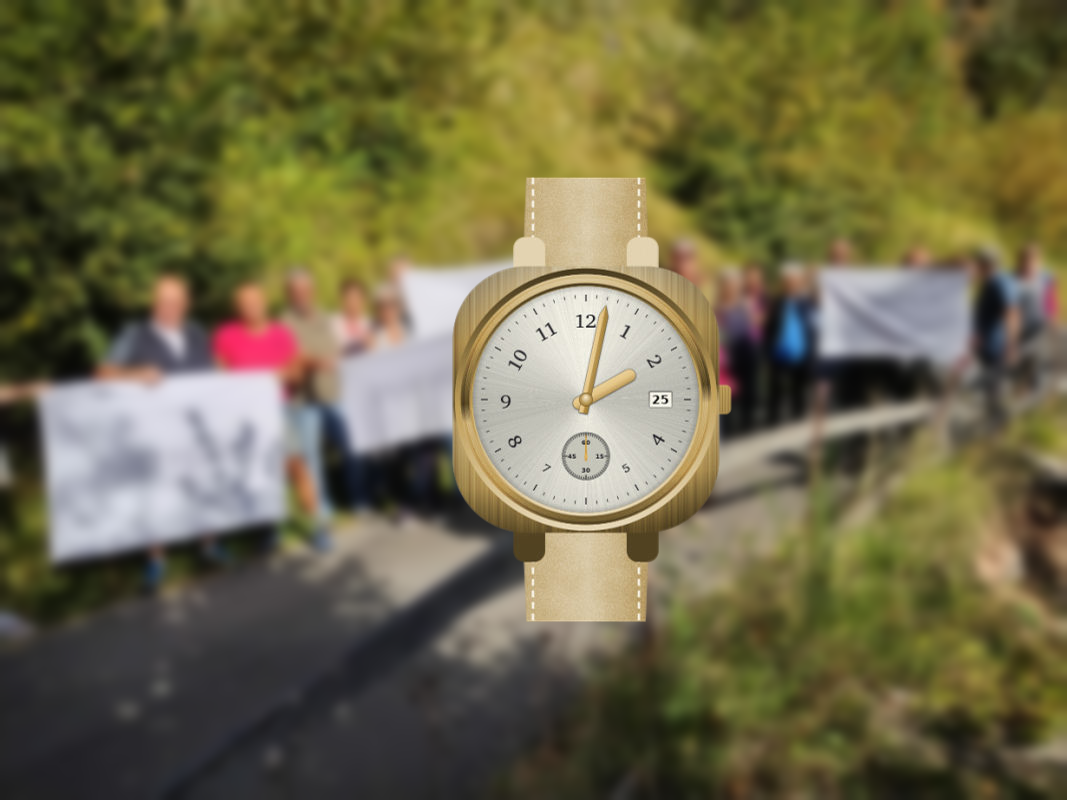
2,02
